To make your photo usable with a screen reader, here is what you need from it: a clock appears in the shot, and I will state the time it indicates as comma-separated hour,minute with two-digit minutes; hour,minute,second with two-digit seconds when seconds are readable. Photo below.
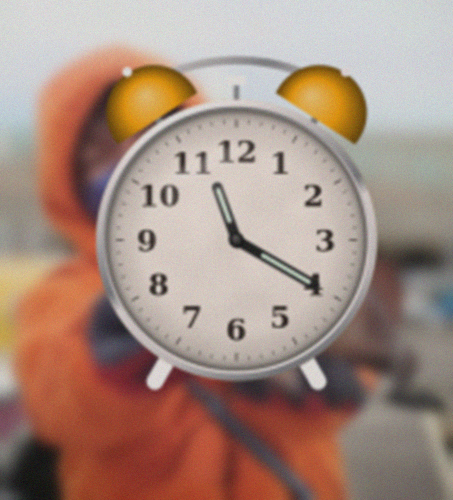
11,20
